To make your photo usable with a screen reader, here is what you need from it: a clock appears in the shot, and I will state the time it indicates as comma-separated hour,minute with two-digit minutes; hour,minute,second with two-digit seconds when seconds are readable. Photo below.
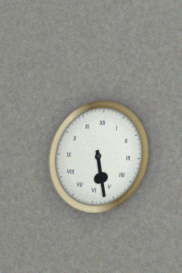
5,27
